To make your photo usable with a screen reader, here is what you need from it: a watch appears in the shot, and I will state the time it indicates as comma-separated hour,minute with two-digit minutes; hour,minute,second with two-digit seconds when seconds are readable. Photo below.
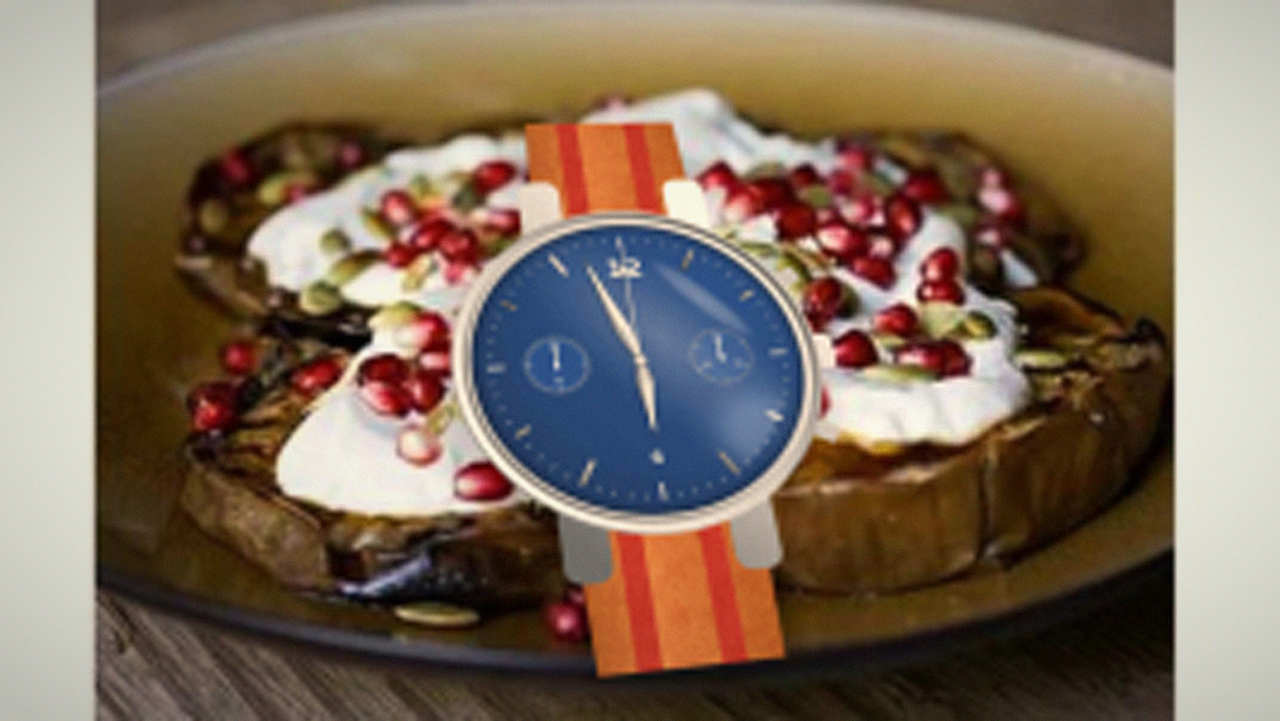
5,57
